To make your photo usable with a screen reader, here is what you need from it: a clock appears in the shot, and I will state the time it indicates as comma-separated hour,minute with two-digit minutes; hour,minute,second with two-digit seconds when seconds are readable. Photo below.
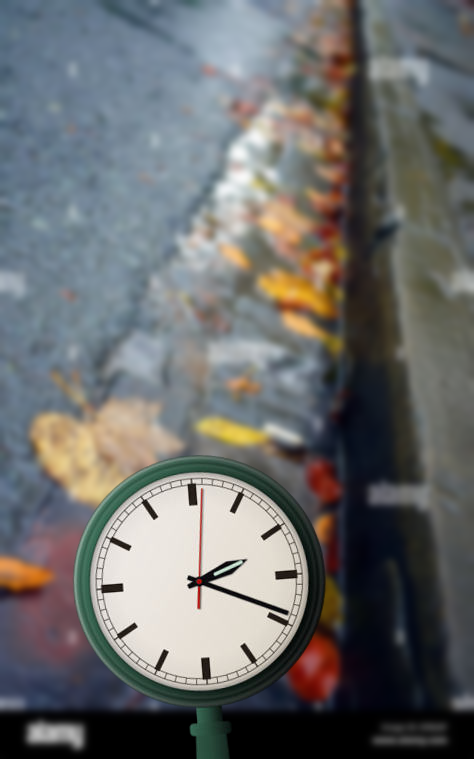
2,19,01
